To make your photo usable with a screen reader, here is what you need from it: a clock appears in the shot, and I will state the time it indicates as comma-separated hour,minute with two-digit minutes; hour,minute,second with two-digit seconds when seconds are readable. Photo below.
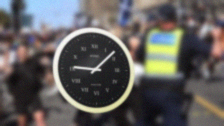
9,08
